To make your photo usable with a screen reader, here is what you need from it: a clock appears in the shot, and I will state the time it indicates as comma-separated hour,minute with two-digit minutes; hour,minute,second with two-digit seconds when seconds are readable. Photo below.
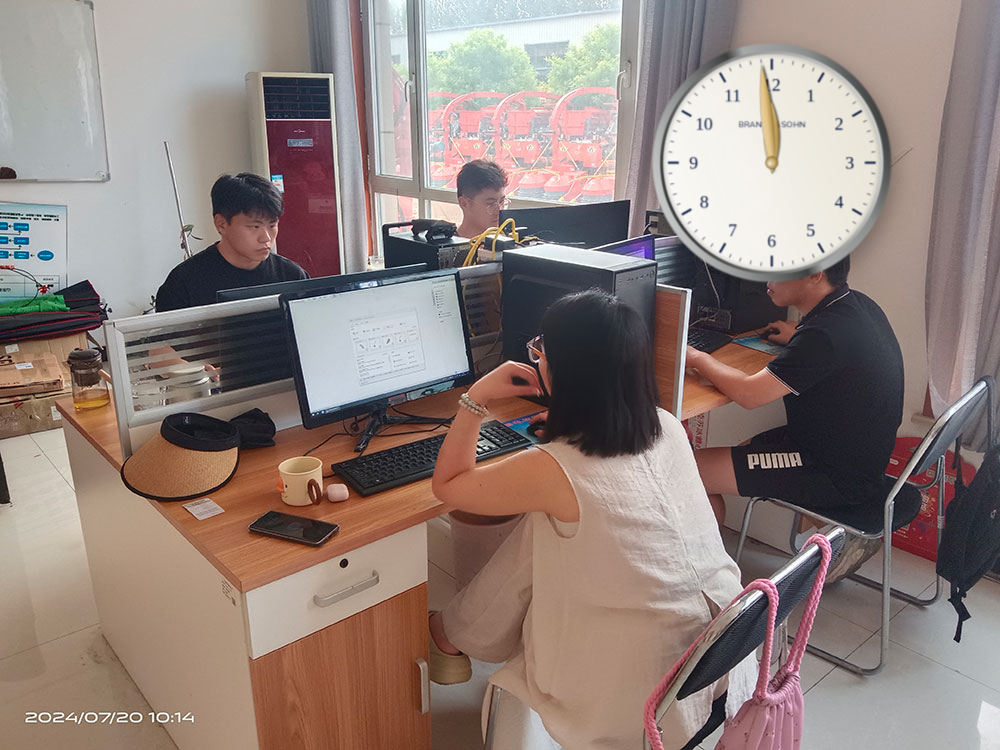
11,59
